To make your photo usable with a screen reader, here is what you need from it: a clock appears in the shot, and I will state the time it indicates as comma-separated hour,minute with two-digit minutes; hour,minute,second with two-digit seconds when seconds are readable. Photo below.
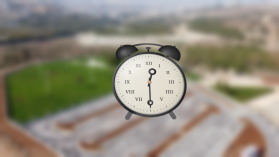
12,30
